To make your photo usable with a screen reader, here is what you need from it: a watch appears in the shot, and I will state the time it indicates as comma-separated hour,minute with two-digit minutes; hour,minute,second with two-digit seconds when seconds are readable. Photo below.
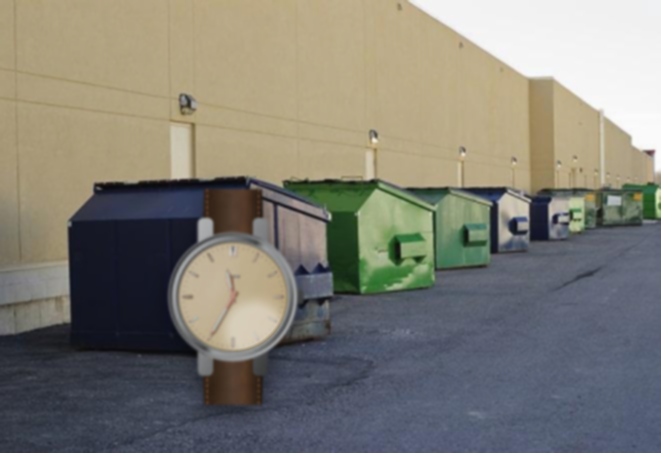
11,35
